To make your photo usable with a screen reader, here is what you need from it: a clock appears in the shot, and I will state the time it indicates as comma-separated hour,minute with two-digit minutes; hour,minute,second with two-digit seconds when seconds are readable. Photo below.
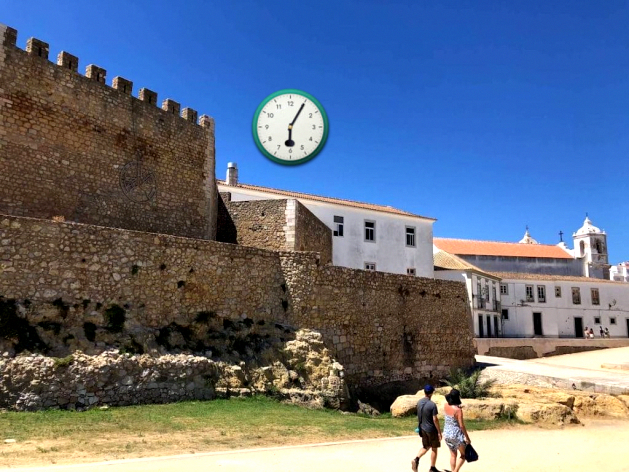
6,05
